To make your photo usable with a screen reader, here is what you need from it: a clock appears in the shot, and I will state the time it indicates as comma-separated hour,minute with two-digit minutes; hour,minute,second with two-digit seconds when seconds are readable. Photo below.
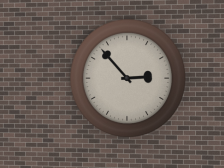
2,53
